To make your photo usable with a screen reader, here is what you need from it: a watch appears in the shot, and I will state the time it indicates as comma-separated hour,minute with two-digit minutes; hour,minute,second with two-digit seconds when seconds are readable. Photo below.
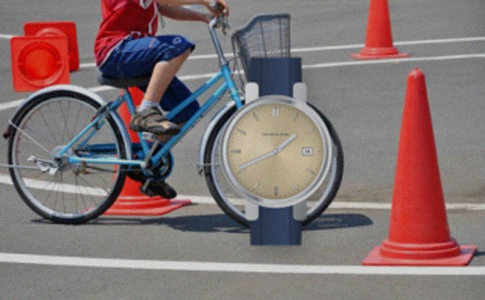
1,41
